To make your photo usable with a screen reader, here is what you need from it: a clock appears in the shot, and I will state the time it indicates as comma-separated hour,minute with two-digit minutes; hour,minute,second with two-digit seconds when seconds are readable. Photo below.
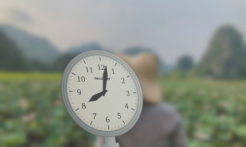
8,02
